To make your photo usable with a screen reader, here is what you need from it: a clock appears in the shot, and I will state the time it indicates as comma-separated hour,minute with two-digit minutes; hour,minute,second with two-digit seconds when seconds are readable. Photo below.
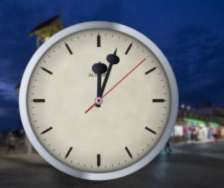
12,03,08
